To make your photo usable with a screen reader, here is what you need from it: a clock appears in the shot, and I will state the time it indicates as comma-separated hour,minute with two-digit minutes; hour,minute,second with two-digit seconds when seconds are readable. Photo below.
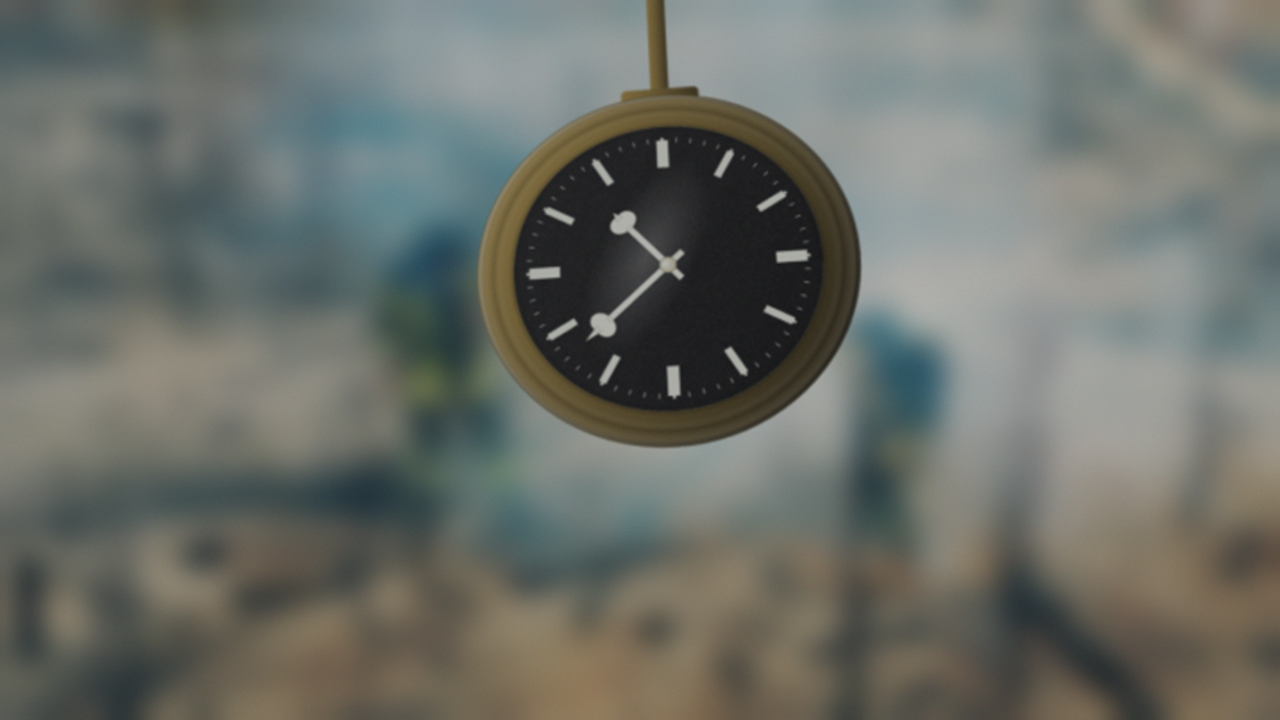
10,38
